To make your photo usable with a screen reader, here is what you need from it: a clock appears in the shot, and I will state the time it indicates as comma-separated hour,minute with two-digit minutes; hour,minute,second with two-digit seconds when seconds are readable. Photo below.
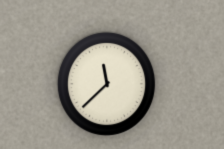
11,38
